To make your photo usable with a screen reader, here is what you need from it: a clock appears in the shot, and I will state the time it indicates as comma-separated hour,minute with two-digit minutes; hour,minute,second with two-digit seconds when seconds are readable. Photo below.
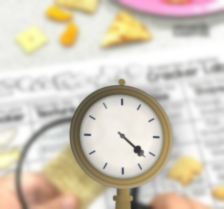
4,22
